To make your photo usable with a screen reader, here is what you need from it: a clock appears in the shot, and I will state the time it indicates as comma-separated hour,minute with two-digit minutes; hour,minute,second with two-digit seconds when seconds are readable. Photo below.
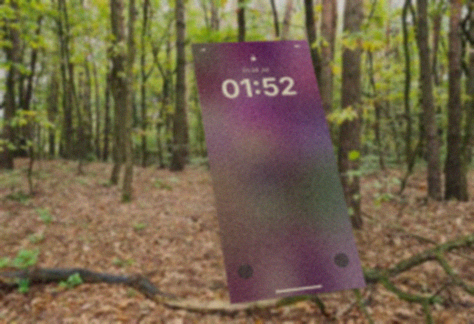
1,52
